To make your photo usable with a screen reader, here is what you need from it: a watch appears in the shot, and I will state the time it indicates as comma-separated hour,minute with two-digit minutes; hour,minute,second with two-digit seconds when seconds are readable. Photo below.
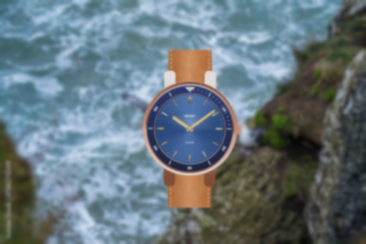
10,09
